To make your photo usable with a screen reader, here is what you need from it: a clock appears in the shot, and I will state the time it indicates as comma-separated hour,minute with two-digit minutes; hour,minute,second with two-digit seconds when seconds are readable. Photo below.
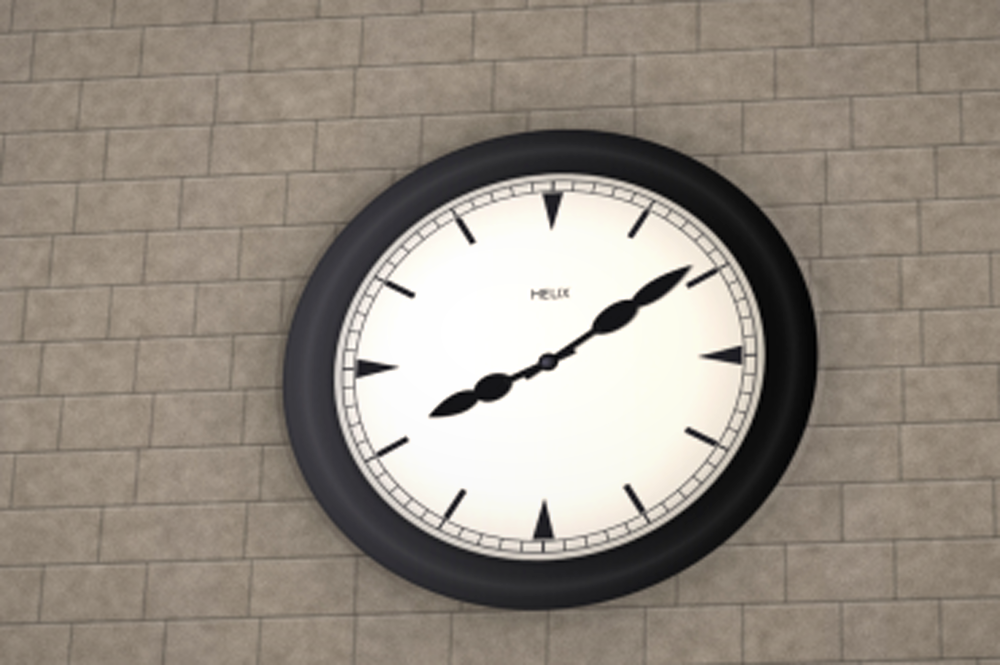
8,09
